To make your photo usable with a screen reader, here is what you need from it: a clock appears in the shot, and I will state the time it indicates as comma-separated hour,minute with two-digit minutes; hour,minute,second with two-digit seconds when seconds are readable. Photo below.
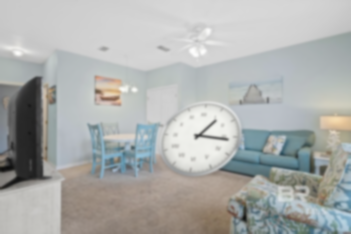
1,16
